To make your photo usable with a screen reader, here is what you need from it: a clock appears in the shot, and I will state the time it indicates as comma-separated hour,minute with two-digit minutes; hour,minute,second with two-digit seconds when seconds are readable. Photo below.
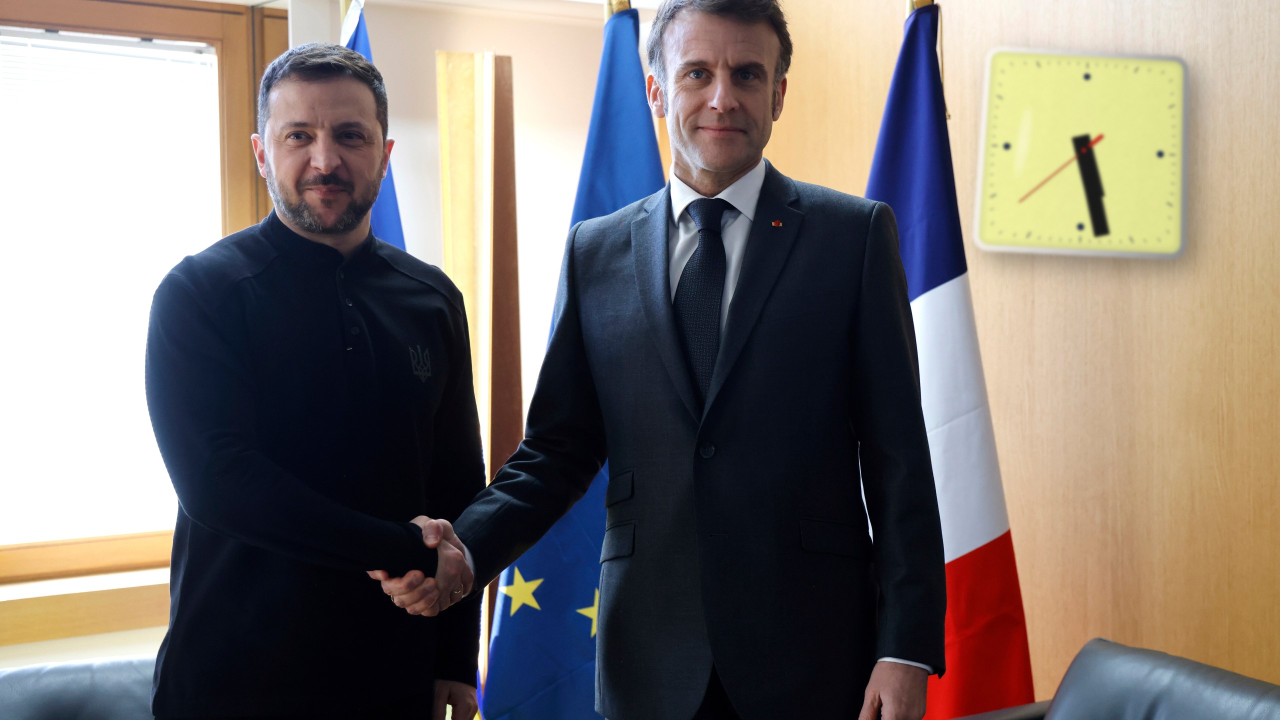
5,27,38
